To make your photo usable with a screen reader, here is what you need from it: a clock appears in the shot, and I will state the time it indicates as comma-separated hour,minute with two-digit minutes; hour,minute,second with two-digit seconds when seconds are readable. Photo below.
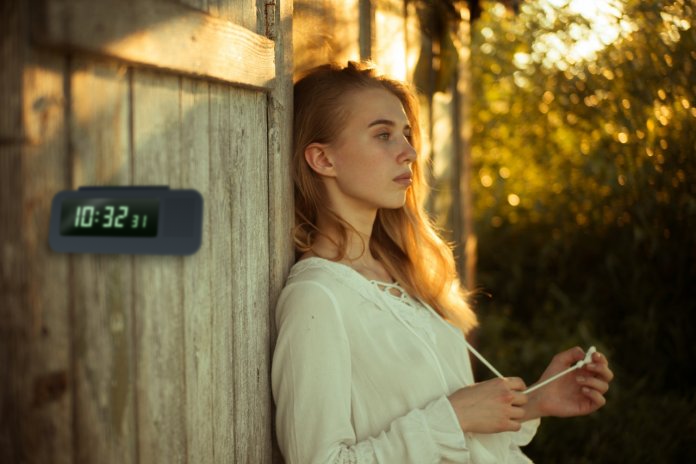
10,32
